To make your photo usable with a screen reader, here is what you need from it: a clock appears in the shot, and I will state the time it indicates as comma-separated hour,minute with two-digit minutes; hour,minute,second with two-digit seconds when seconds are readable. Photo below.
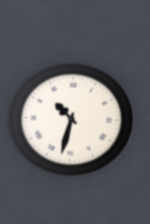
10,32
